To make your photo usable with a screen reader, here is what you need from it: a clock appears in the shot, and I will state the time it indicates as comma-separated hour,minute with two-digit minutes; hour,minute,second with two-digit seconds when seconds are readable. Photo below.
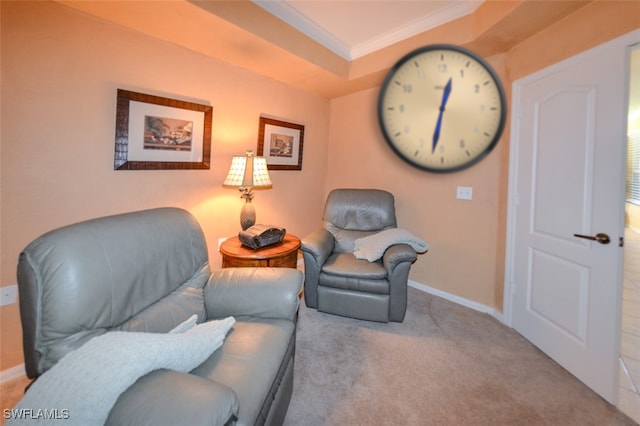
12,32
